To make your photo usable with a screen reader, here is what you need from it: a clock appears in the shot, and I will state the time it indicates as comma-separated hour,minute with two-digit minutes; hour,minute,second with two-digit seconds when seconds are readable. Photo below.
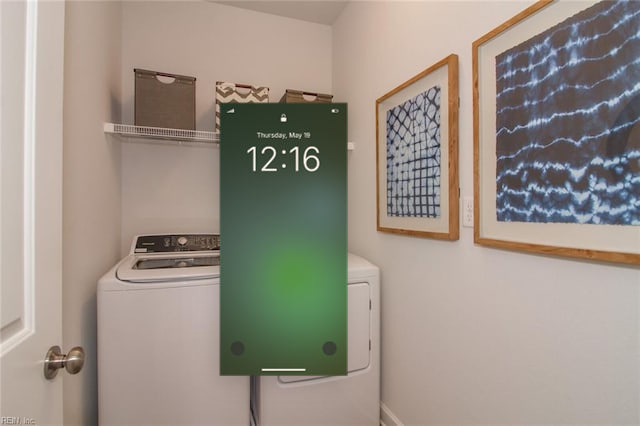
12,16
